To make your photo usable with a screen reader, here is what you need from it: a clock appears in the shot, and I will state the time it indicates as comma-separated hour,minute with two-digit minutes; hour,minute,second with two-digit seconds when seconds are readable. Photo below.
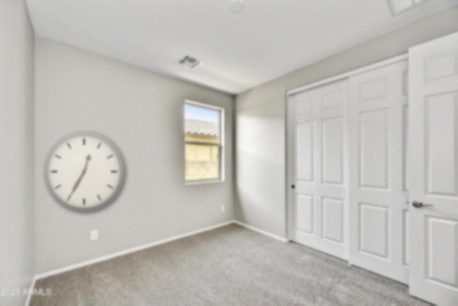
12,35
